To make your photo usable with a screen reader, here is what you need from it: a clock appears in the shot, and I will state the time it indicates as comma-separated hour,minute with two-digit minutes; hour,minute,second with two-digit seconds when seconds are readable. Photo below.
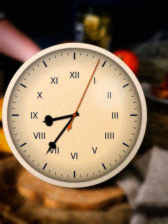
8,36,04
